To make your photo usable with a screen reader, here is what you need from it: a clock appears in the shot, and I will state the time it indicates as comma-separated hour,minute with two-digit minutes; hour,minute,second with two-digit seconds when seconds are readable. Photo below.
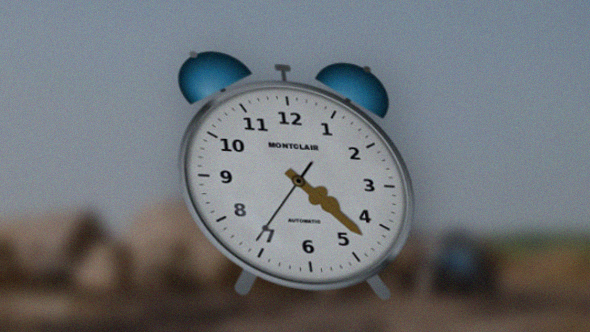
4,22,36
